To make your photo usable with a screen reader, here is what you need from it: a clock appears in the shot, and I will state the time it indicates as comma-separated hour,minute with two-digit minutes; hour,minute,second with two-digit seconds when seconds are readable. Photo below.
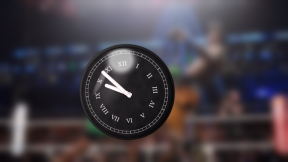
9,53
